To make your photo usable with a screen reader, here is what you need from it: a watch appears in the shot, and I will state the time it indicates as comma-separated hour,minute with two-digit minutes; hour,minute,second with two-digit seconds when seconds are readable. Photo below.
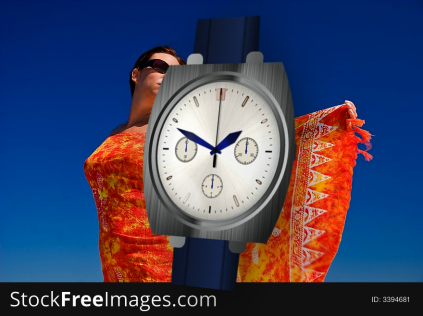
1,49
